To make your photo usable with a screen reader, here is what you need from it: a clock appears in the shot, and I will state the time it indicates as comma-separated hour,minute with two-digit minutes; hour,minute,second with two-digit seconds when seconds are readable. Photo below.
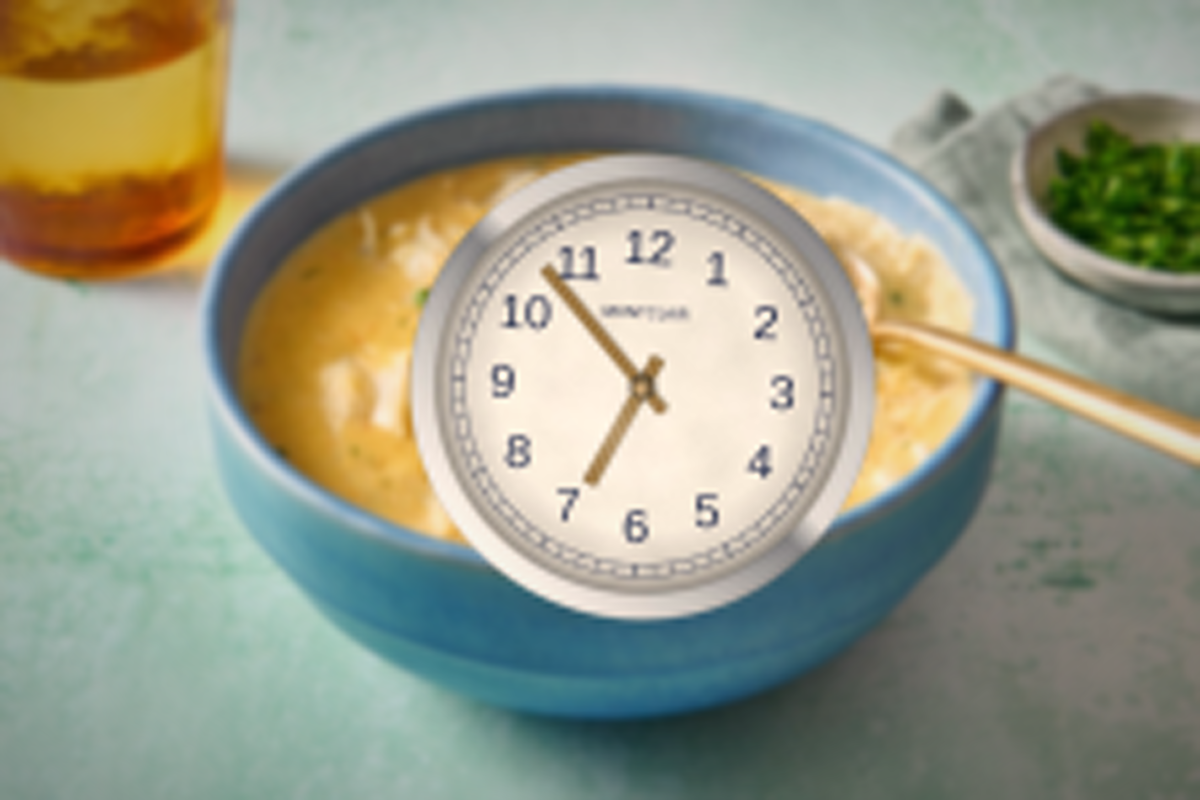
6,53
